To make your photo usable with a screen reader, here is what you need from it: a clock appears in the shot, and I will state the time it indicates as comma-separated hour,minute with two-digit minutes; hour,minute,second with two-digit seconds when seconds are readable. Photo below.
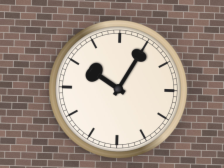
10,05
